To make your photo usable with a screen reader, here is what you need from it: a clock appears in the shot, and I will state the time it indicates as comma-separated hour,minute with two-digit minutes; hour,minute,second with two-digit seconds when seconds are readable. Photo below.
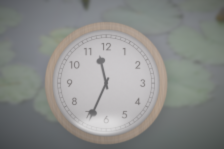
11,34
